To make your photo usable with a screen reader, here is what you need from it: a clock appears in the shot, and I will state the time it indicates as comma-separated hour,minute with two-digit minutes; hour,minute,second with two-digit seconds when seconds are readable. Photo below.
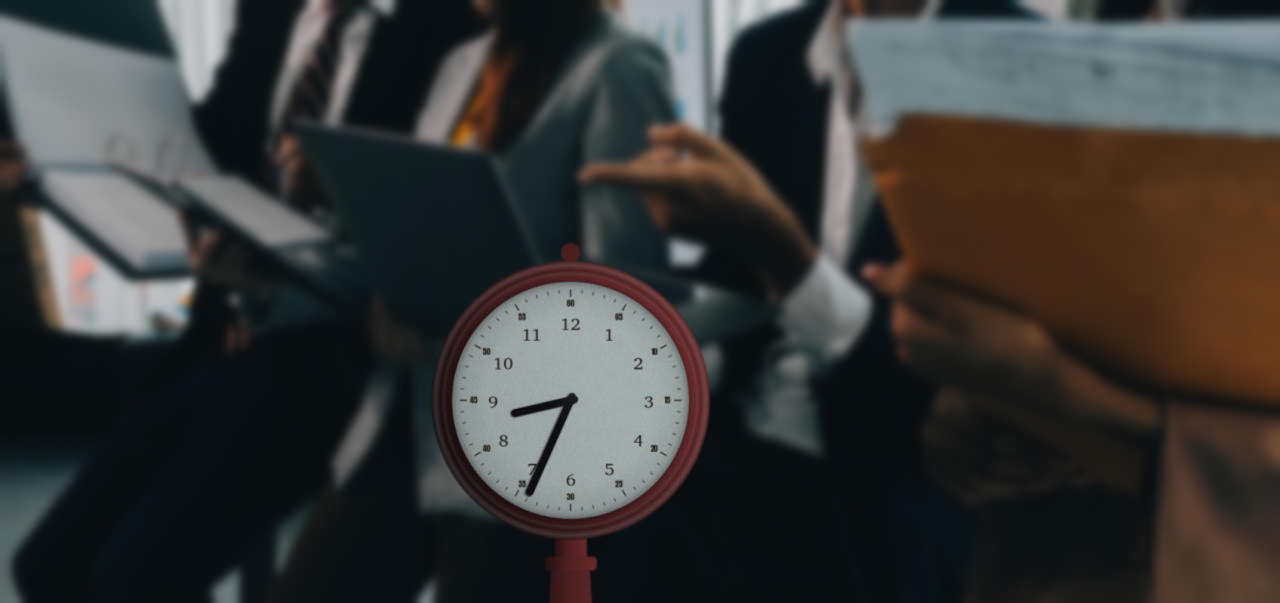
8,34
